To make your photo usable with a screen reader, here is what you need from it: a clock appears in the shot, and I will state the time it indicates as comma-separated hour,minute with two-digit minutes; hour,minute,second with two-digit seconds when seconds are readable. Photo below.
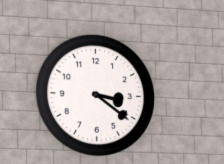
3,21
